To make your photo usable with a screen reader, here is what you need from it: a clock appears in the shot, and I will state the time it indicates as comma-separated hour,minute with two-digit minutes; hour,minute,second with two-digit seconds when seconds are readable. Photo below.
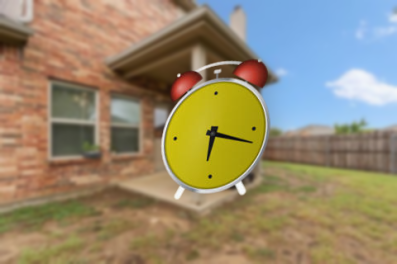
6,18
